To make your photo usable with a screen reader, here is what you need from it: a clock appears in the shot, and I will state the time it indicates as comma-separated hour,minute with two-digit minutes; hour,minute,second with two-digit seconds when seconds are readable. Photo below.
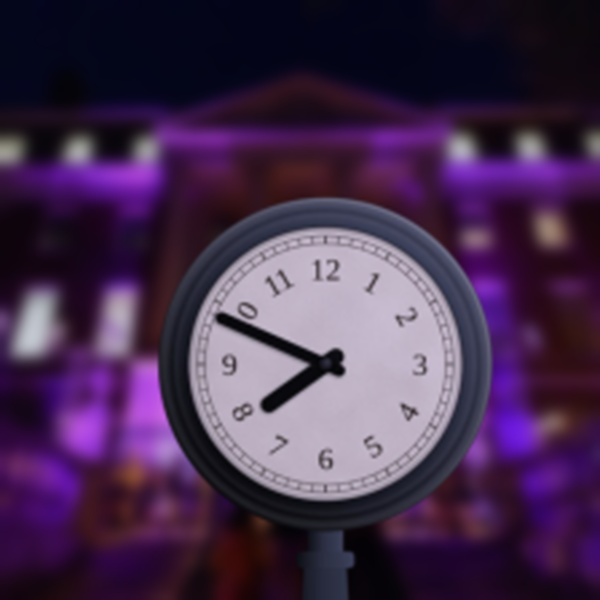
7,49
